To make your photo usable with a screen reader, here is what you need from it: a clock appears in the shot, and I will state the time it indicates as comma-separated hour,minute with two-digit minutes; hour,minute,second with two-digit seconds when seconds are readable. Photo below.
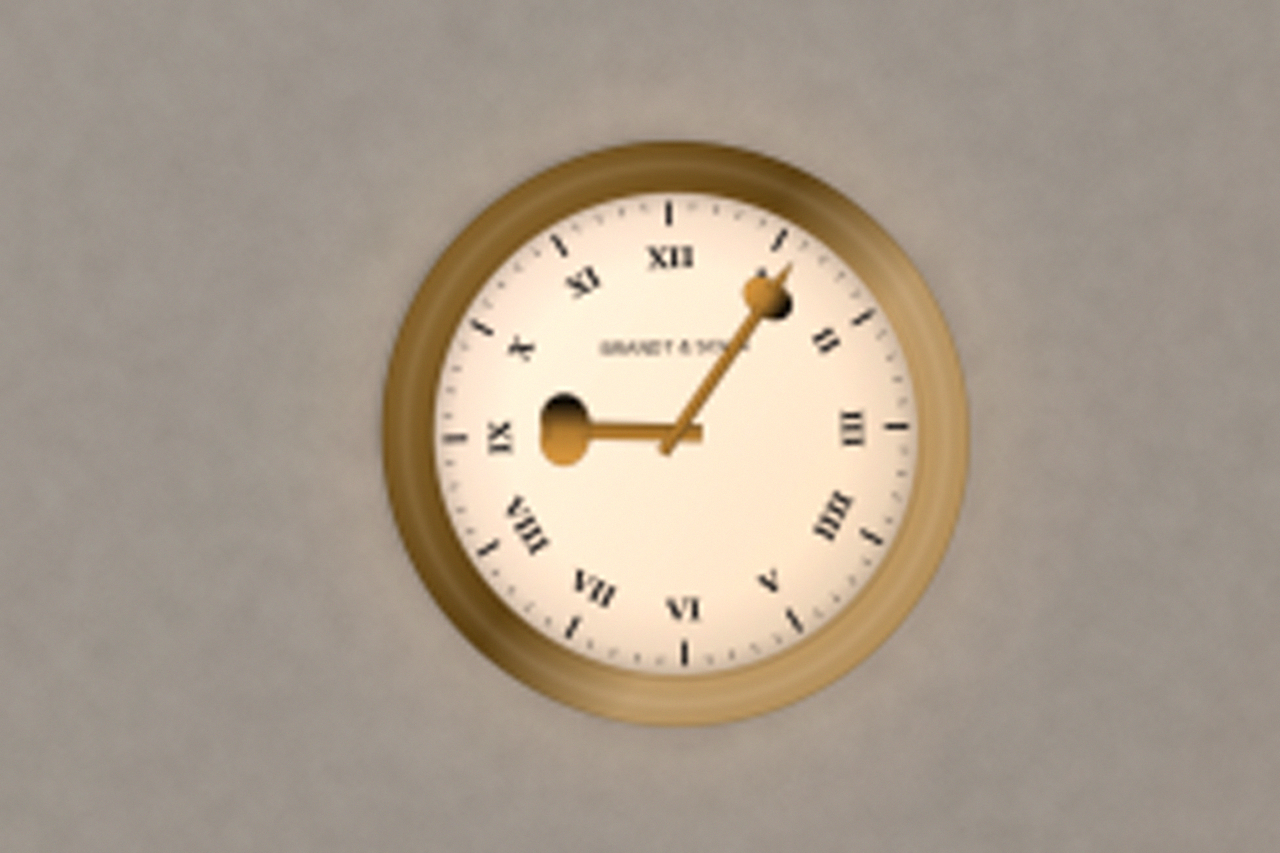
9,06
